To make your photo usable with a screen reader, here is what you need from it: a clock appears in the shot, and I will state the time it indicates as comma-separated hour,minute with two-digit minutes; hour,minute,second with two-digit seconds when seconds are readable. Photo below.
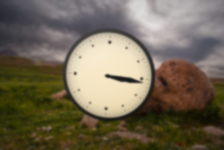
3,16
